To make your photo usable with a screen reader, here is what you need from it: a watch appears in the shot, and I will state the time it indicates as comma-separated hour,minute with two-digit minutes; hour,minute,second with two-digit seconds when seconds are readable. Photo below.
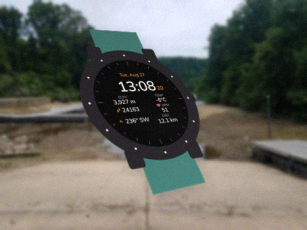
13,08
